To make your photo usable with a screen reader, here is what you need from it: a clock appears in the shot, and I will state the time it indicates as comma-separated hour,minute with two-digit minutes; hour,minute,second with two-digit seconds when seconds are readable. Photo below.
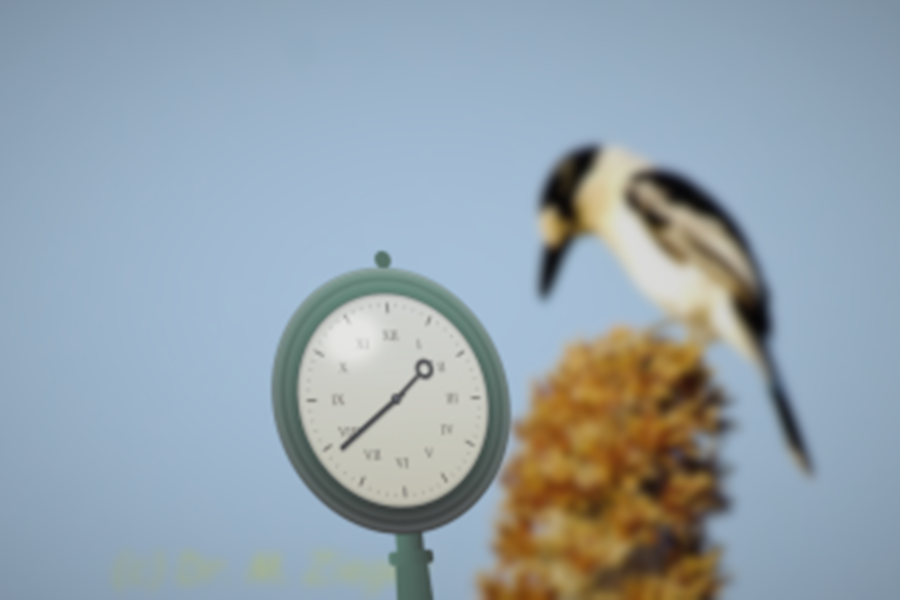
1,39
